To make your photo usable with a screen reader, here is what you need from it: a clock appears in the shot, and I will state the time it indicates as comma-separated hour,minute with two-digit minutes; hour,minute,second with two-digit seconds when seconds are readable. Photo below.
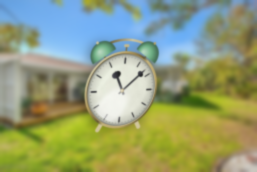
11,08
